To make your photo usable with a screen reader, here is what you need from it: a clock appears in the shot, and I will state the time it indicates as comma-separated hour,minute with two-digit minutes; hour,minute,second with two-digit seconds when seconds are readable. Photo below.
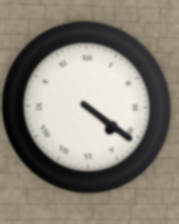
4,21
